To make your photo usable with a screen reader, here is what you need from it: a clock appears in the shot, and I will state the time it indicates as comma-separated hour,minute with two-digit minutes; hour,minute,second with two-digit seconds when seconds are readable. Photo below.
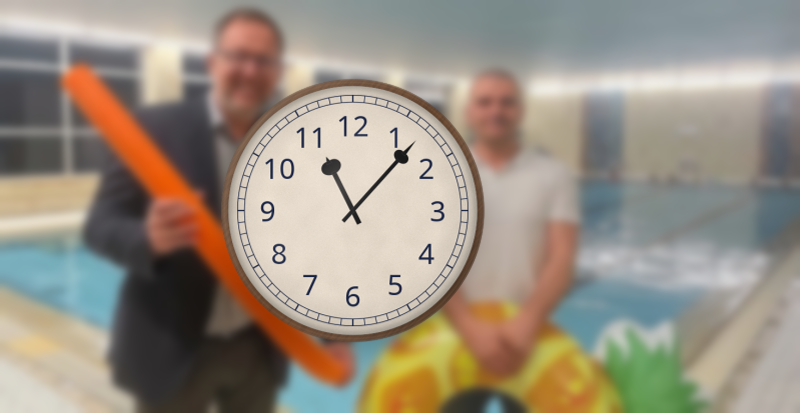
11,07
